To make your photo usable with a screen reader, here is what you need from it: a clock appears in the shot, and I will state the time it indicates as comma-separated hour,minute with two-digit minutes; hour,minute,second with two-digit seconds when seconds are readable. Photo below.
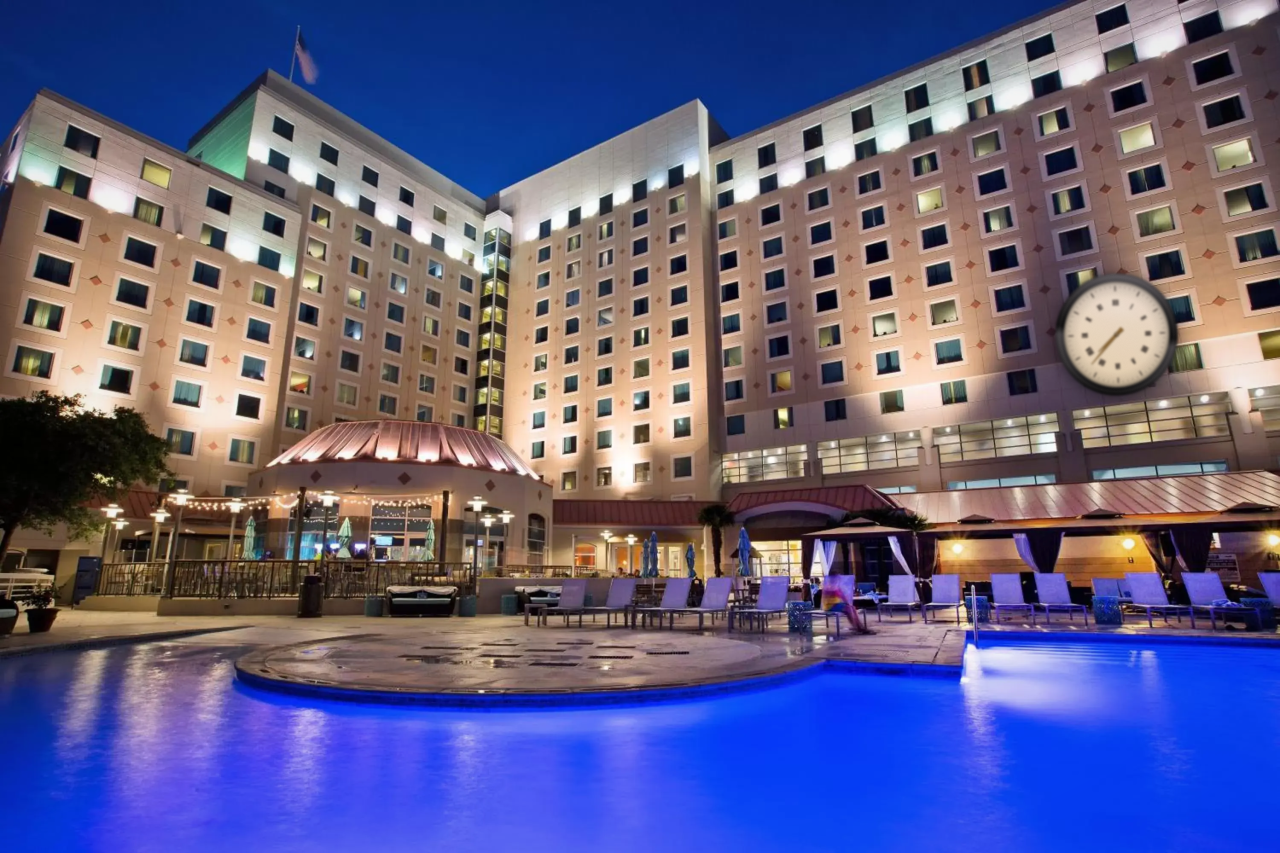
7,37
